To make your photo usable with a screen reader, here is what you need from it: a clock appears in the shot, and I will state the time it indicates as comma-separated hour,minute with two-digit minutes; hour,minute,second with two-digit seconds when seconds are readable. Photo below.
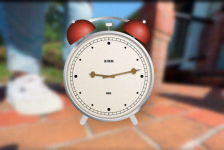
9,13
